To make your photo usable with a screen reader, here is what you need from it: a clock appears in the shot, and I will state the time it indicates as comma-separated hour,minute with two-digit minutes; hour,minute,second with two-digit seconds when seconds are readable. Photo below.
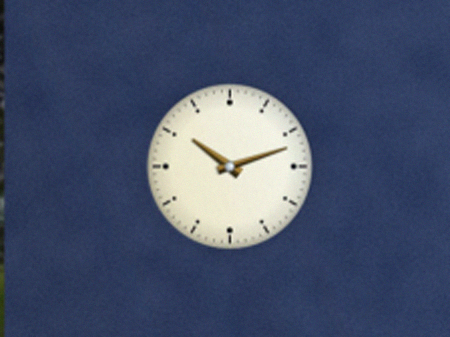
10,12
